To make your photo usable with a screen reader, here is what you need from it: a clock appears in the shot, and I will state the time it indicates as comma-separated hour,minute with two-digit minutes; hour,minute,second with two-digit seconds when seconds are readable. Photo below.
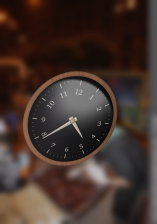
4,39
